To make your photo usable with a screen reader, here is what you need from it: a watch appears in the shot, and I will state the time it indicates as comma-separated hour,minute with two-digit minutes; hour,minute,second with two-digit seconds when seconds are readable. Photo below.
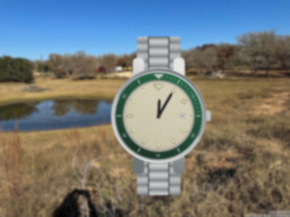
12,05
